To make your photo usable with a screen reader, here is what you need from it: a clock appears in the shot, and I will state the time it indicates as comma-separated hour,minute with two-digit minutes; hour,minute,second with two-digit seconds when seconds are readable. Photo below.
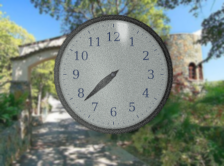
7,38
